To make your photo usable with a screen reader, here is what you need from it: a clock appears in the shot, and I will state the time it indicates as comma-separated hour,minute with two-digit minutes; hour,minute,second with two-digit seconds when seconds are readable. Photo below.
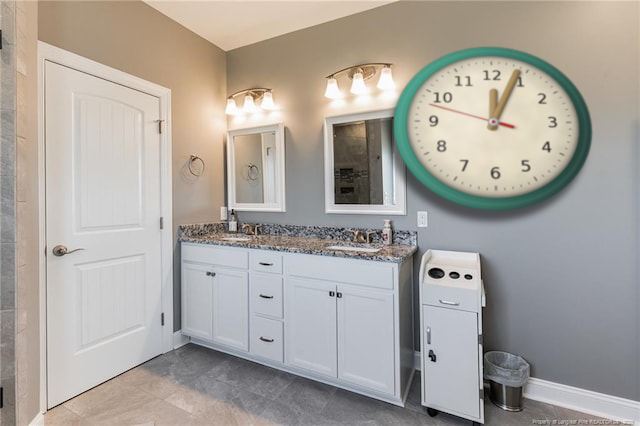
12,03,48
